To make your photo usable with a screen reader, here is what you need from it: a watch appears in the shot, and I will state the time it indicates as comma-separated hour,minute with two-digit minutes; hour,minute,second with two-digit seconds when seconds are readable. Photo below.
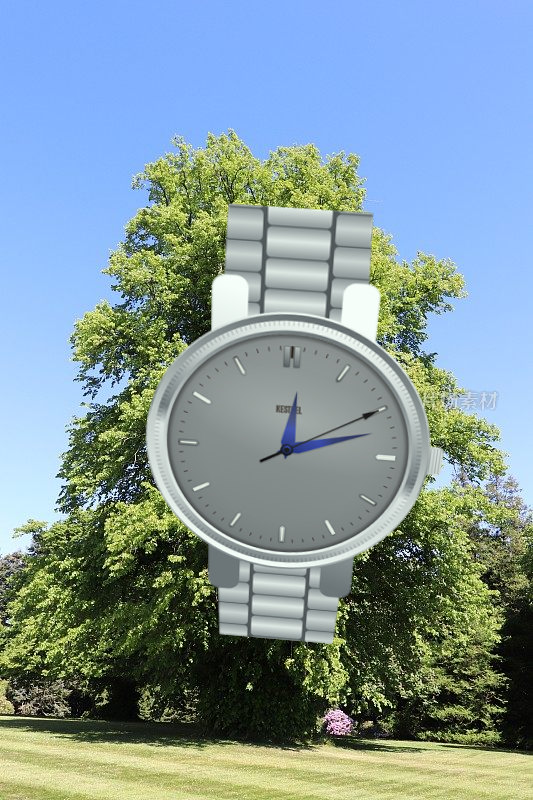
12,12,10
